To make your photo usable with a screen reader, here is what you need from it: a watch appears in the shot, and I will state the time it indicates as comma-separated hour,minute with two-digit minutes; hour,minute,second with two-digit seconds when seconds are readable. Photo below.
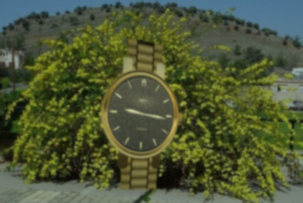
9,16
